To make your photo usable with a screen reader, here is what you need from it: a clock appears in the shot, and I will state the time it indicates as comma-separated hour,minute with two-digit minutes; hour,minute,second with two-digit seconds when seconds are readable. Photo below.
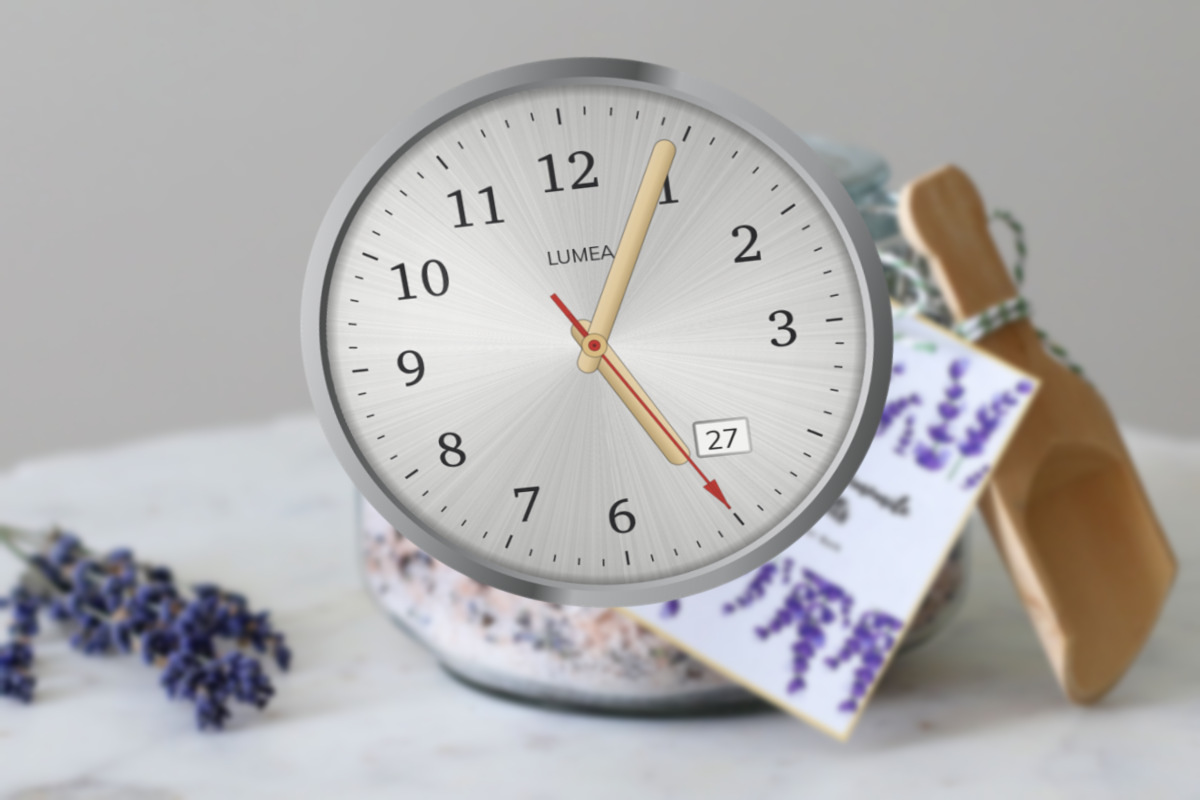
5,04,25
